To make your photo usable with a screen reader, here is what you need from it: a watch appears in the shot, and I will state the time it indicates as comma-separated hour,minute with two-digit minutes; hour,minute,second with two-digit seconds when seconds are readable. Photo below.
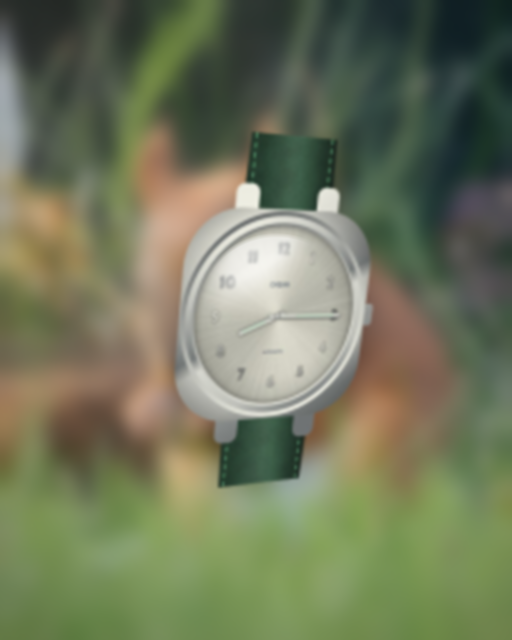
8,15
